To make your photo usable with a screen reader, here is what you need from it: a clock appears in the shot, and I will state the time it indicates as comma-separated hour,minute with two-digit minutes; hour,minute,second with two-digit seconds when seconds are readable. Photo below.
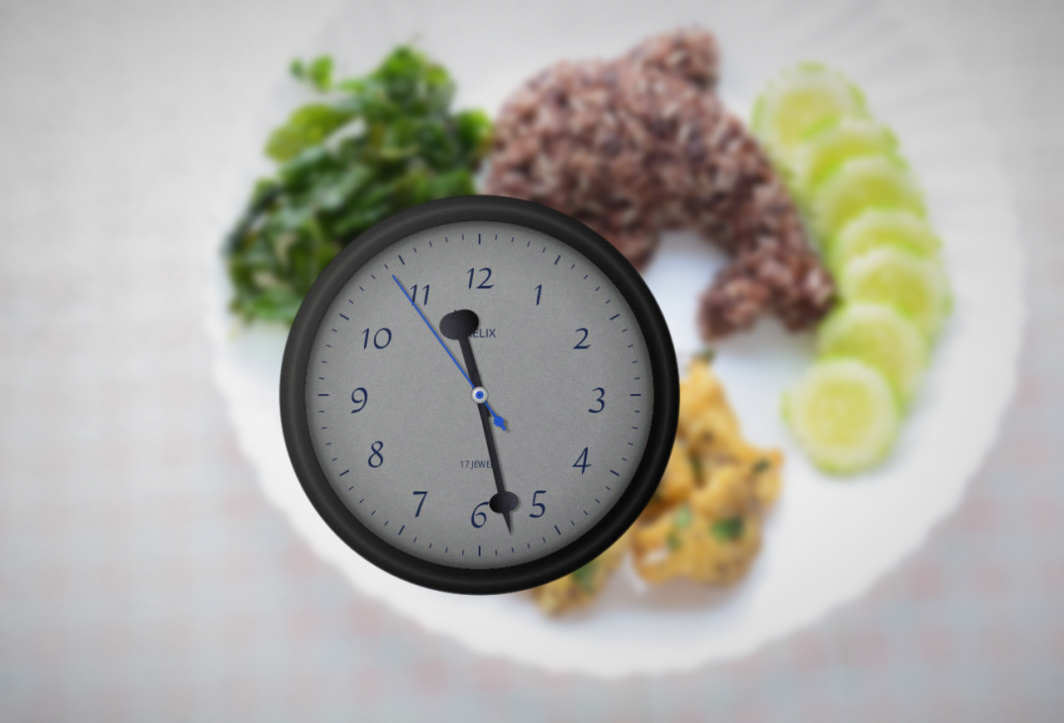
11,27,54
